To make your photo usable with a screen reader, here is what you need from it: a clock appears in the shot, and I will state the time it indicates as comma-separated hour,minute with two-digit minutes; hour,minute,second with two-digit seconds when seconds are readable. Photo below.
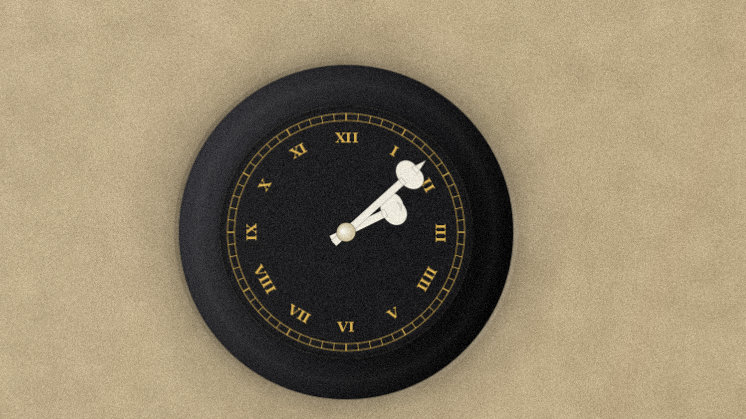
2,08
